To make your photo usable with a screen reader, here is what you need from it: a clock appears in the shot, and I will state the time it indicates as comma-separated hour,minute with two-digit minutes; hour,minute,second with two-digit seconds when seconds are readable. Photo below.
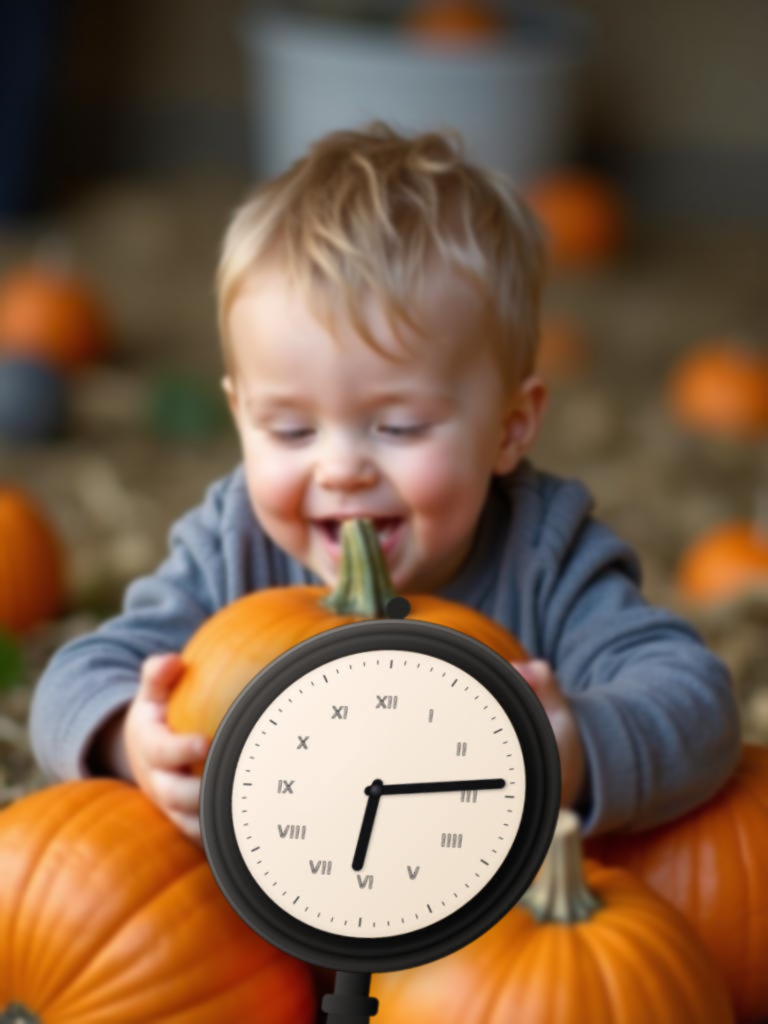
6,14
